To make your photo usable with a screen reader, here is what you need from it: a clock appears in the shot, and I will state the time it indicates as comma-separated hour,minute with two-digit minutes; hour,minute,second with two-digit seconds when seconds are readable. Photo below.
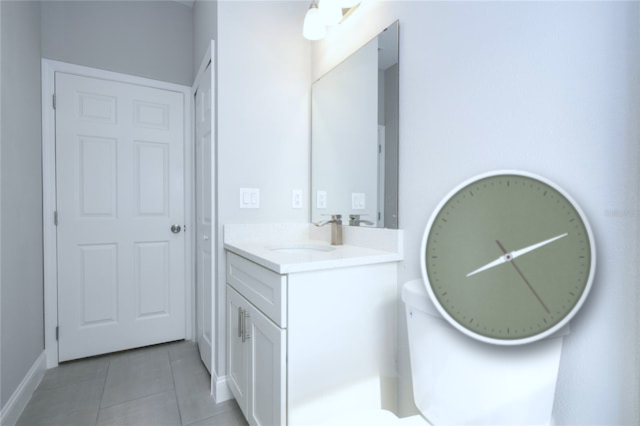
8,11,24
